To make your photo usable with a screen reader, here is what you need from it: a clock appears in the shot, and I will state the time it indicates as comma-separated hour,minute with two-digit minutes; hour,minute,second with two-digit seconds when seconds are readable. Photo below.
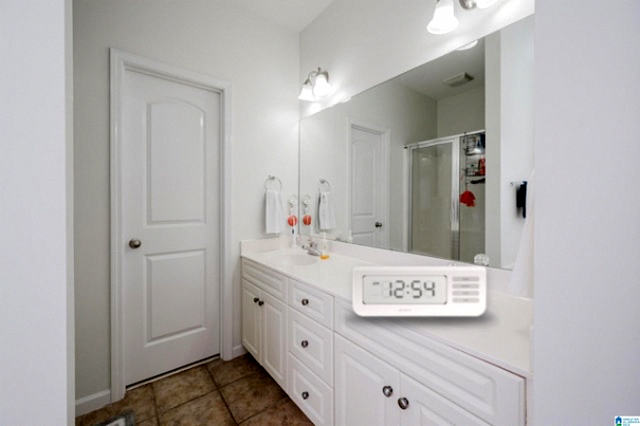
12,54
